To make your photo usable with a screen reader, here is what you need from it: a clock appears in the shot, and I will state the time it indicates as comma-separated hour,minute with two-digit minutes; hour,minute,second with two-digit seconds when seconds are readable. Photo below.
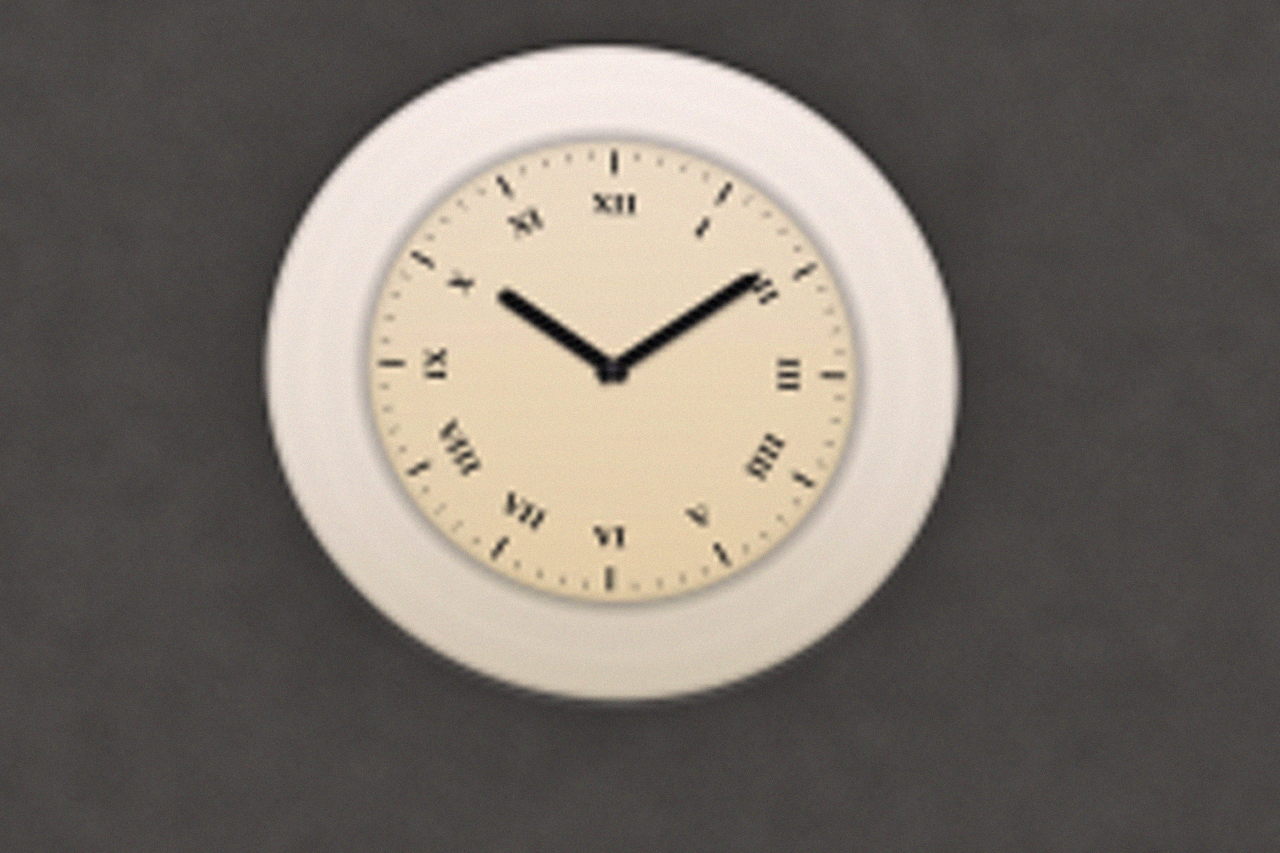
10,09
